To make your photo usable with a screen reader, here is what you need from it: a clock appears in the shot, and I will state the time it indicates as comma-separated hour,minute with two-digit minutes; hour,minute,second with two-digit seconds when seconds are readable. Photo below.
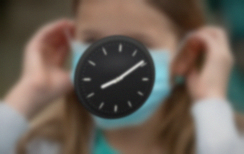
8,09
